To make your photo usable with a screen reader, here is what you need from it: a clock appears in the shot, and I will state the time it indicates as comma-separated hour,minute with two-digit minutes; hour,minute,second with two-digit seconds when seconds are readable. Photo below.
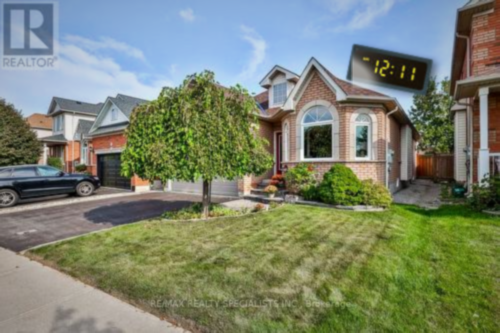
12,11
